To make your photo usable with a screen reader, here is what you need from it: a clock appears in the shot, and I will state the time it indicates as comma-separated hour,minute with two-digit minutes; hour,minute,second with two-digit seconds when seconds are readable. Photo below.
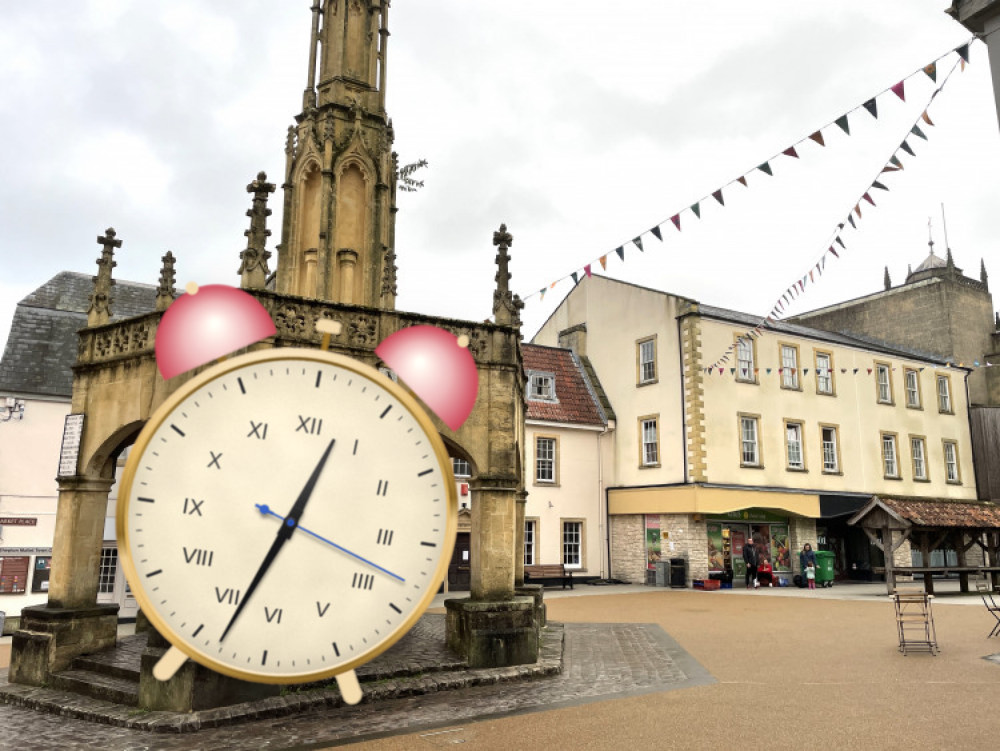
12,33,18
